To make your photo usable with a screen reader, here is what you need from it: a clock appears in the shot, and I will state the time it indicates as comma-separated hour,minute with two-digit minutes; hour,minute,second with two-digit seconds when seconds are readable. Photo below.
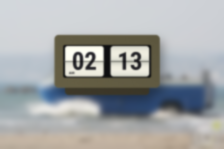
2,13
